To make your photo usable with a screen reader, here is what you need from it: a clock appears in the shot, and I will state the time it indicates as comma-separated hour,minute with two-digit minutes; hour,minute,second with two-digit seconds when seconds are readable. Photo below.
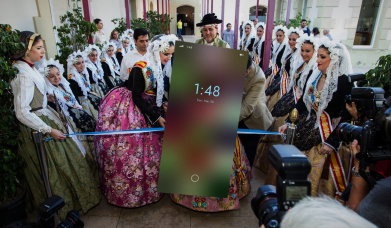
1,48
